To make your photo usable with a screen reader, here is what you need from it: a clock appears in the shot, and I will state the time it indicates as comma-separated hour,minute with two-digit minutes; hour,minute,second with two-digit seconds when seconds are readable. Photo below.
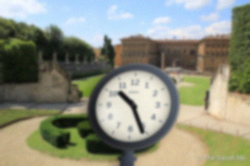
10,26
